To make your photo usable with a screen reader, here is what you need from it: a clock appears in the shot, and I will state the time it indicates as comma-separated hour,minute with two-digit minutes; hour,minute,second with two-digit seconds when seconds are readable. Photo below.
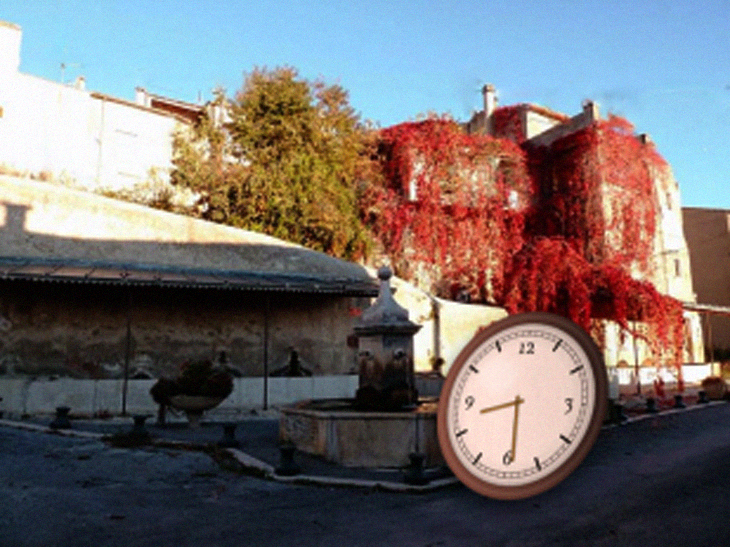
8,29
